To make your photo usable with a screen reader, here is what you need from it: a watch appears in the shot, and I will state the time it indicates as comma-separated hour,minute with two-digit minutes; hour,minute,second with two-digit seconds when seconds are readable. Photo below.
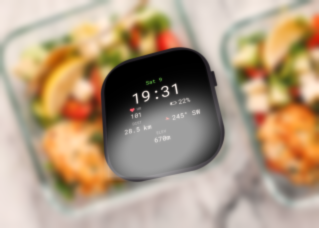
19,31
